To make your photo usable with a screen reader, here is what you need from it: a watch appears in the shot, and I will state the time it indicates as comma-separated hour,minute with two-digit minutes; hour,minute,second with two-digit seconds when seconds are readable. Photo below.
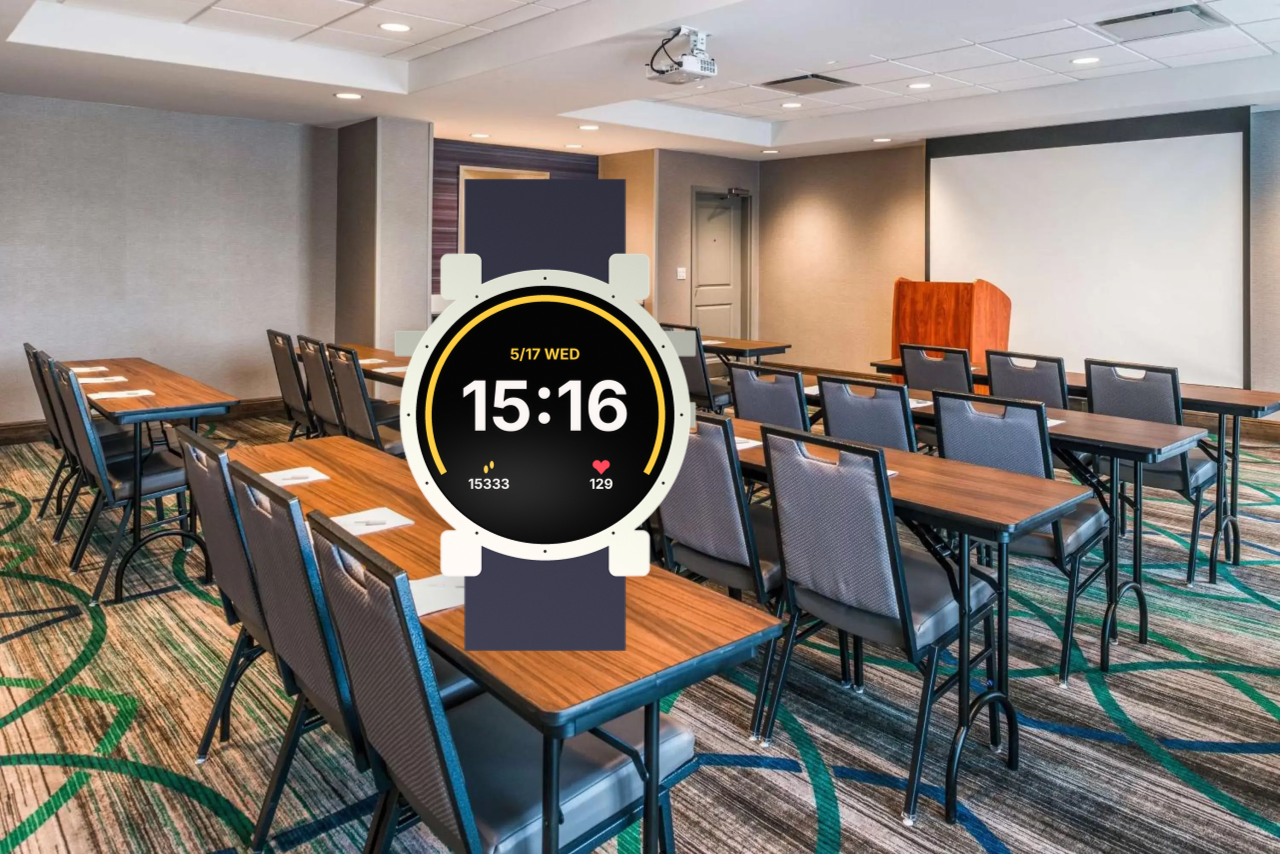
15,16
